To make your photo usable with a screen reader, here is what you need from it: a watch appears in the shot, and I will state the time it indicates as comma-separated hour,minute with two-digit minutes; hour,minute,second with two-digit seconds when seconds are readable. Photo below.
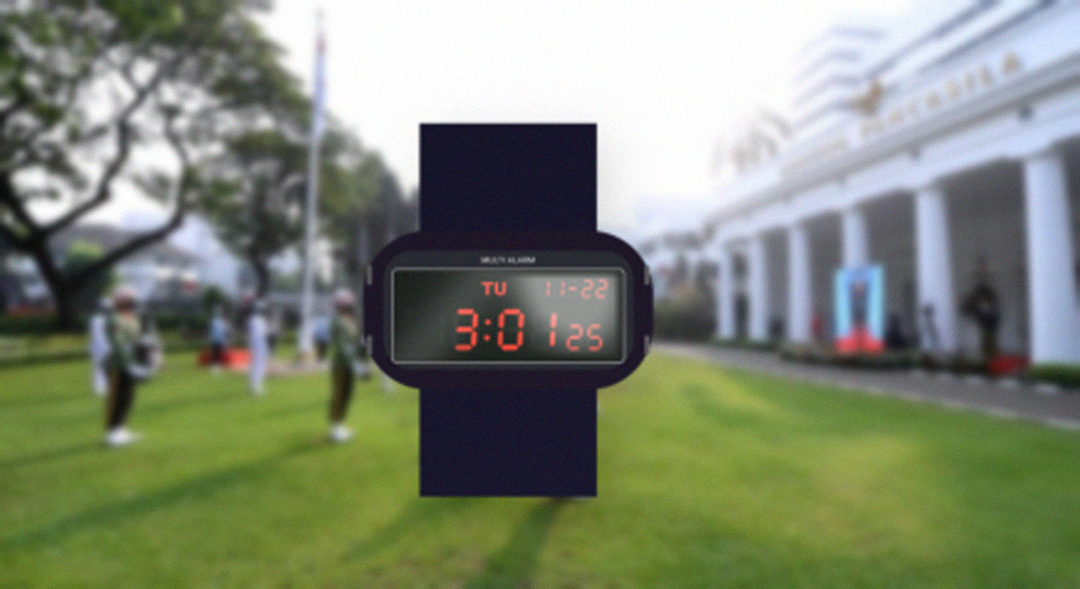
3,01,25
